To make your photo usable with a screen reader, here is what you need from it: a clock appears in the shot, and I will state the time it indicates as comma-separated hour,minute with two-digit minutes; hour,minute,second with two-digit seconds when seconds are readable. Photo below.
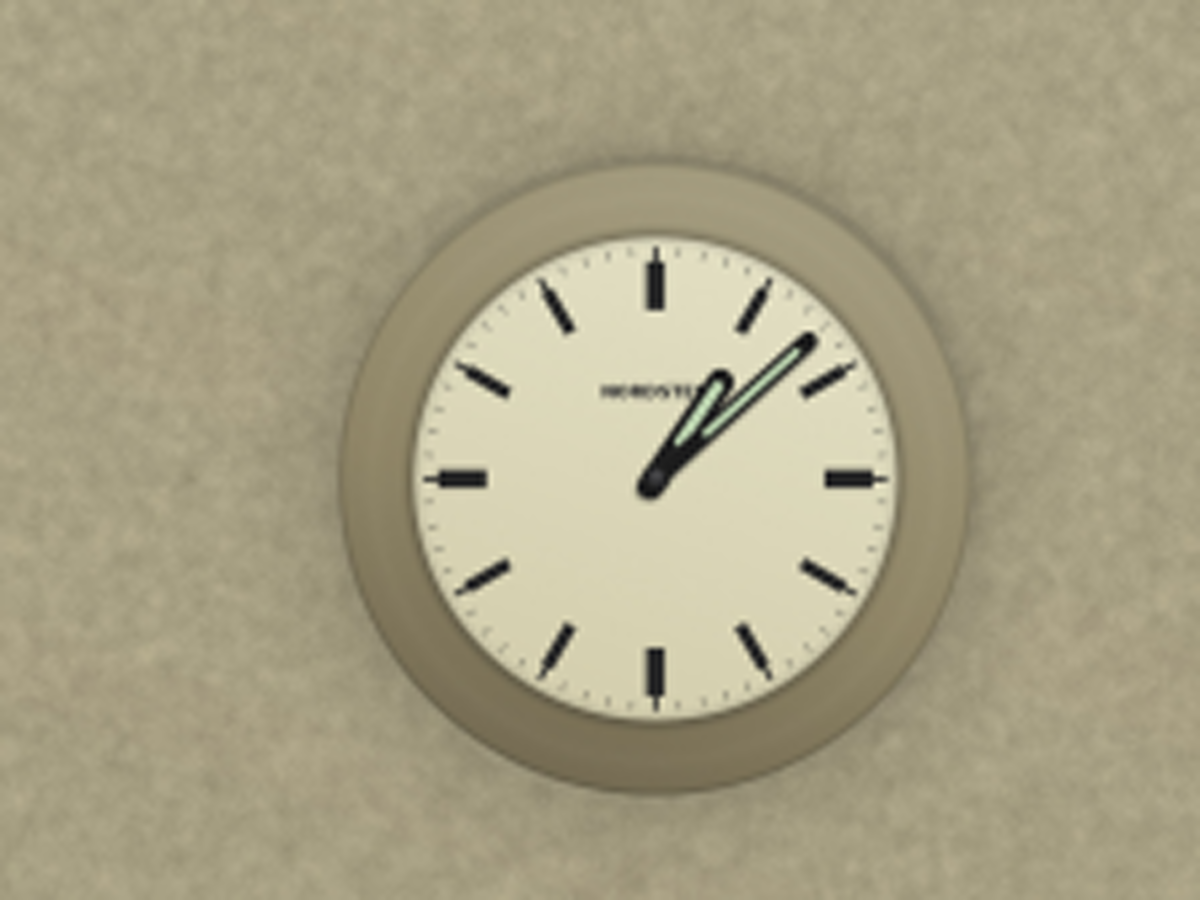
1,08
